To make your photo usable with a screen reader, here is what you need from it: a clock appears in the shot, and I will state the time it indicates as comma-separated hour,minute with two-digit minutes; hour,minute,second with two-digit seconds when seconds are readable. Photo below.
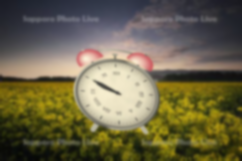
9,50
